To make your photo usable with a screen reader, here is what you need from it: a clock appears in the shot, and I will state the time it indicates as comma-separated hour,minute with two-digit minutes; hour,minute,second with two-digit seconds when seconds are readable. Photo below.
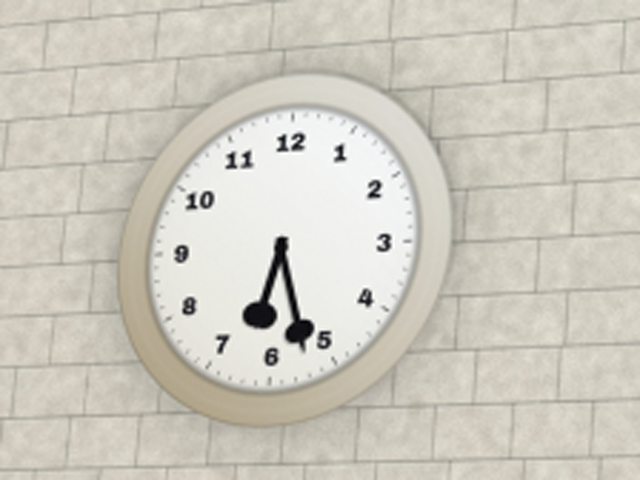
6,27
